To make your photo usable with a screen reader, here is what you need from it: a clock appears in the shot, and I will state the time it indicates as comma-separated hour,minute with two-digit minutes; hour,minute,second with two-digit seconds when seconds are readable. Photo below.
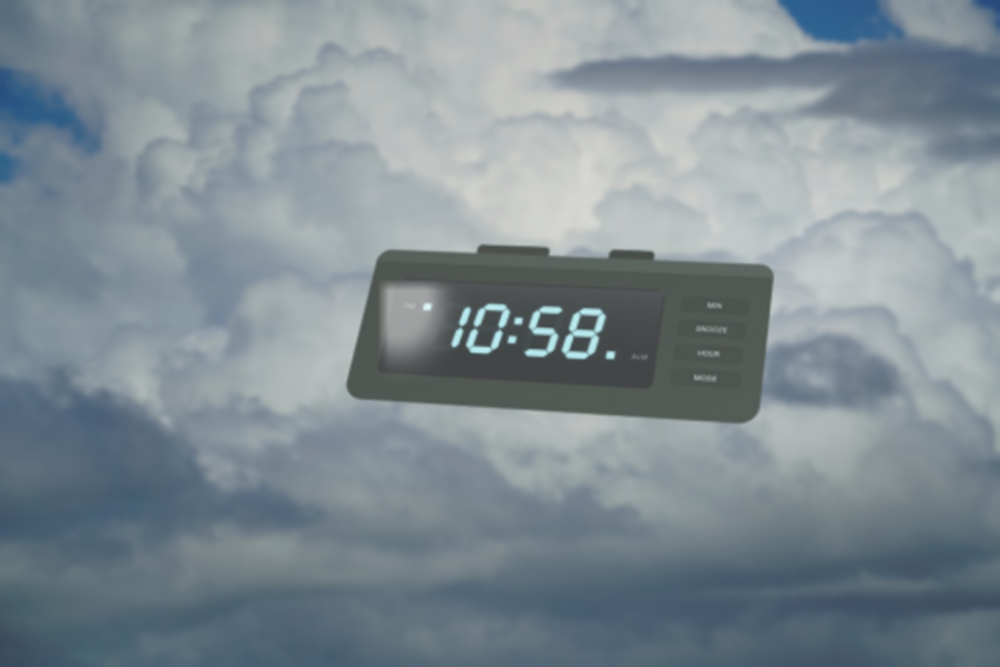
10,58
